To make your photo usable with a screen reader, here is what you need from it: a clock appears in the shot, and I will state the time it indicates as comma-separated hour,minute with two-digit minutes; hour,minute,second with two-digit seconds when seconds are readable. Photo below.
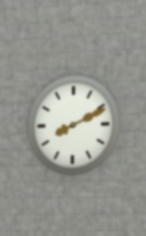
8,11
